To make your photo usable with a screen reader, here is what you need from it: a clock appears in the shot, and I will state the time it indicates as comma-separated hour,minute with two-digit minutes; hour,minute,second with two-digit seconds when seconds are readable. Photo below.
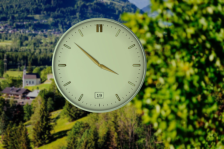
3,52
